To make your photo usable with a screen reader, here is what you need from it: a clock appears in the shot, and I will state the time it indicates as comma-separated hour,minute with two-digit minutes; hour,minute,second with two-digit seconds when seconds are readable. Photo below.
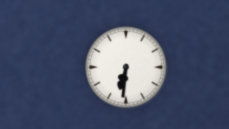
6,31
